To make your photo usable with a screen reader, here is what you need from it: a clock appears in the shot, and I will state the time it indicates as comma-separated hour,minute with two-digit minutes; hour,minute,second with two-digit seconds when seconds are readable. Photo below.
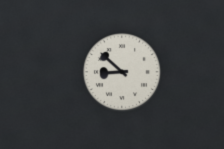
8,52
